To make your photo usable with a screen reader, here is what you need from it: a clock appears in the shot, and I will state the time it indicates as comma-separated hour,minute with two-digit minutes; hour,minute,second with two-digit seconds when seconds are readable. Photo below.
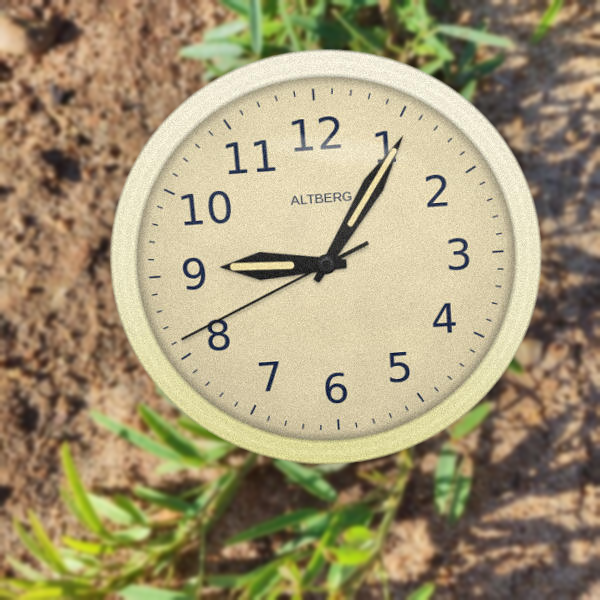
9,05,41
